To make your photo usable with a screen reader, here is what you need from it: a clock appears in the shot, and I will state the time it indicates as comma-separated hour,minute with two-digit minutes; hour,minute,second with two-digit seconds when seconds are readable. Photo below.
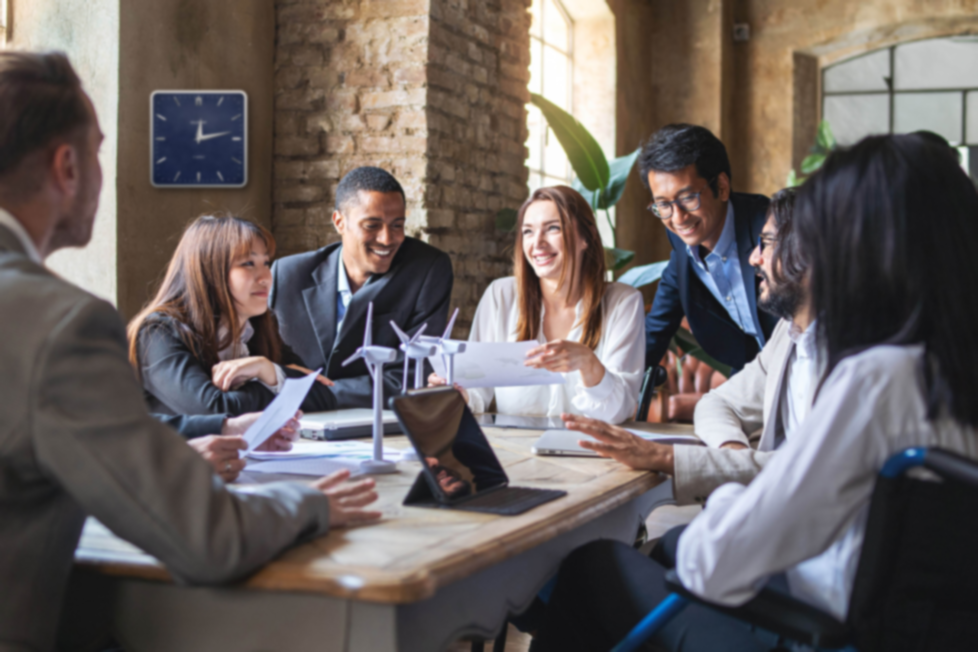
12,13
